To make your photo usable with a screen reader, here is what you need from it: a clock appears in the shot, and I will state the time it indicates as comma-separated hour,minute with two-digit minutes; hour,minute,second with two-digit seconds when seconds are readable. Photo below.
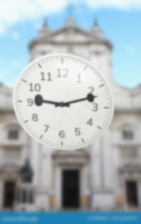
9,12
